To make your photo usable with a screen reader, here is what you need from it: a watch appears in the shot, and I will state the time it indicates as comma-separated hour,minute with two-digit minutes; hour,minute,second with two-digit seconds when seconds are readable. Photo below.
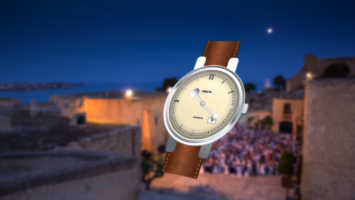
10,21
